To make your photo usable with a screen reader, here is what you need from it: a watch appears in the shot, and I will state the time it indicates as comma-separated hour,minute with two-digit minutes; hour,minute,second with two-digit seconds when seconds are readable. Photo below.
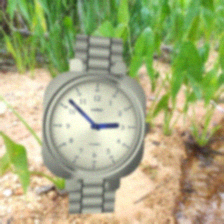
2,52
